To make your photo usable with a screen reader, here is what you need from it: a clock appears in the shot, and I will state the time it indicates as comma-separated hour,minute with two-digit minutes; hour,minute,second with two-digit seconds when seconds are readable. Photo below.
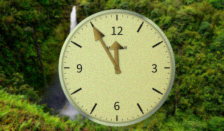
11,55
